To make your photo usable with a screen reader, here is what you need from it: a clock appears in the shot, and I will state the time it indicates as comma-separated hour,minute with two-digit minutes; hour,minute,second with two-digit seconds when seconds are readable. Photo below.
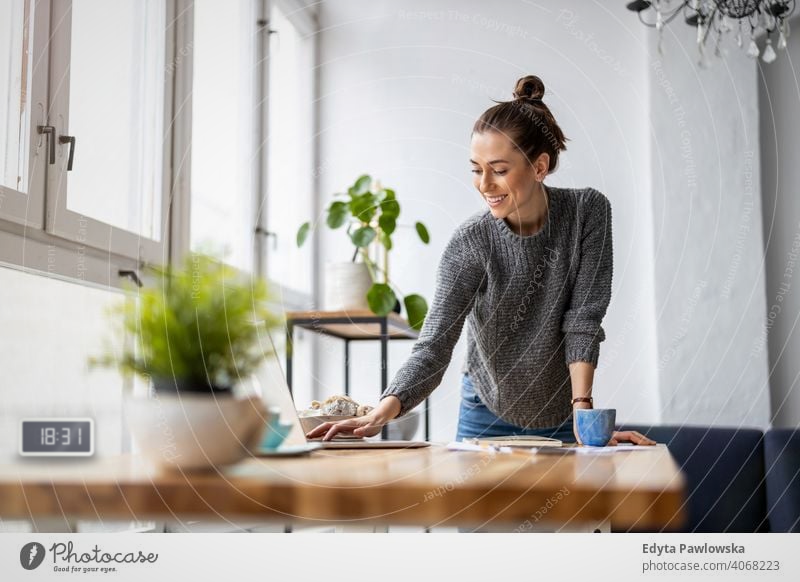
18,31
